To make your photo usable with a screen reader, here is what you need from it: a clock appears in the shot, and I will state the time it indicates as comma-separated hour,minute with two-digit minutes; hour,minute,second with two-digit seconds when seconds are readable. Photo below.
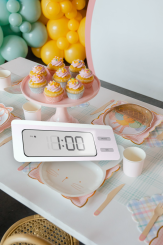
1,00
